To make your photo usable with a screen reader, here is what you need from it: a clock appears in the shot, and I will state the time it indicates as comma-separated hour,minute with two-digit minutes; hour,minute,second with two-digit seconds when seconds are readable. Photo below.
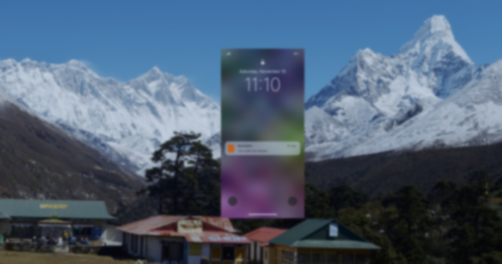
11,10
